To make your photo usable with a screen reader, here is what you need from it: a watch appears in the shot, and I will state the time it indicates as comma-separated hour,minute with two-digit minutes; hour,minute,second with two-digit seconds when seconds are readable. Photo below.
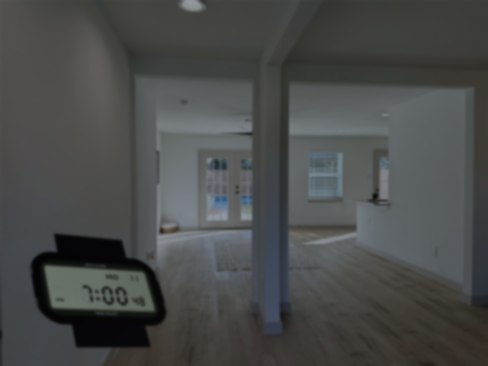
7,00
